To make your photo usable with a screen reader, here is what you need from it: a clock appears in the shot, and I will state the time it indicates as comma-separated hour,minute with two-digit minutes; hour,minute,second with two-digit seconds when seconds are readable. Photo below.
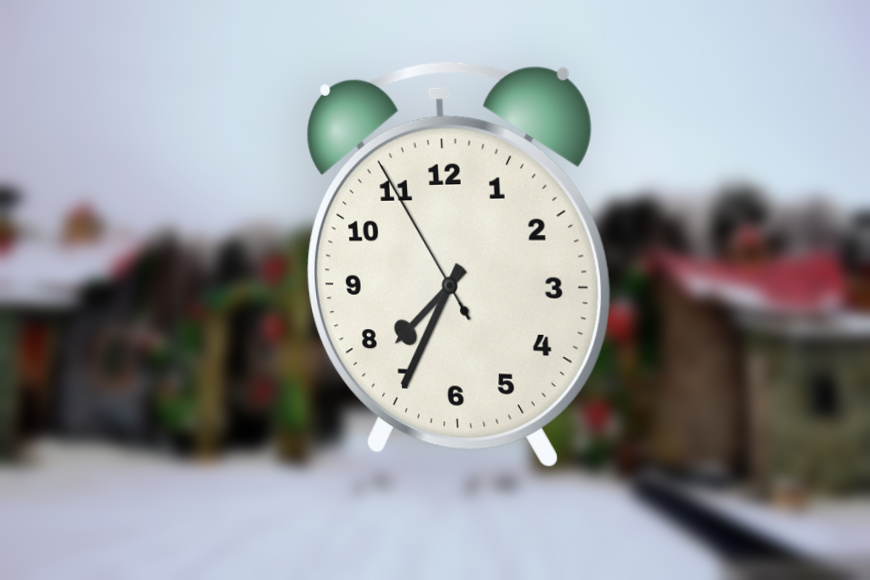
7,34,55
